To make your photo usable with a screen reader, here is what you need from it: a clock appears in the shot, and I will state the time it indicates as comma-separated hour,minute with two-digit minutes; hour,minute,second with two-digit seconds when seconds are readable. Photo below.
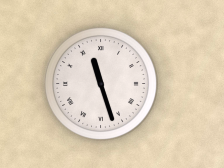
11,27
